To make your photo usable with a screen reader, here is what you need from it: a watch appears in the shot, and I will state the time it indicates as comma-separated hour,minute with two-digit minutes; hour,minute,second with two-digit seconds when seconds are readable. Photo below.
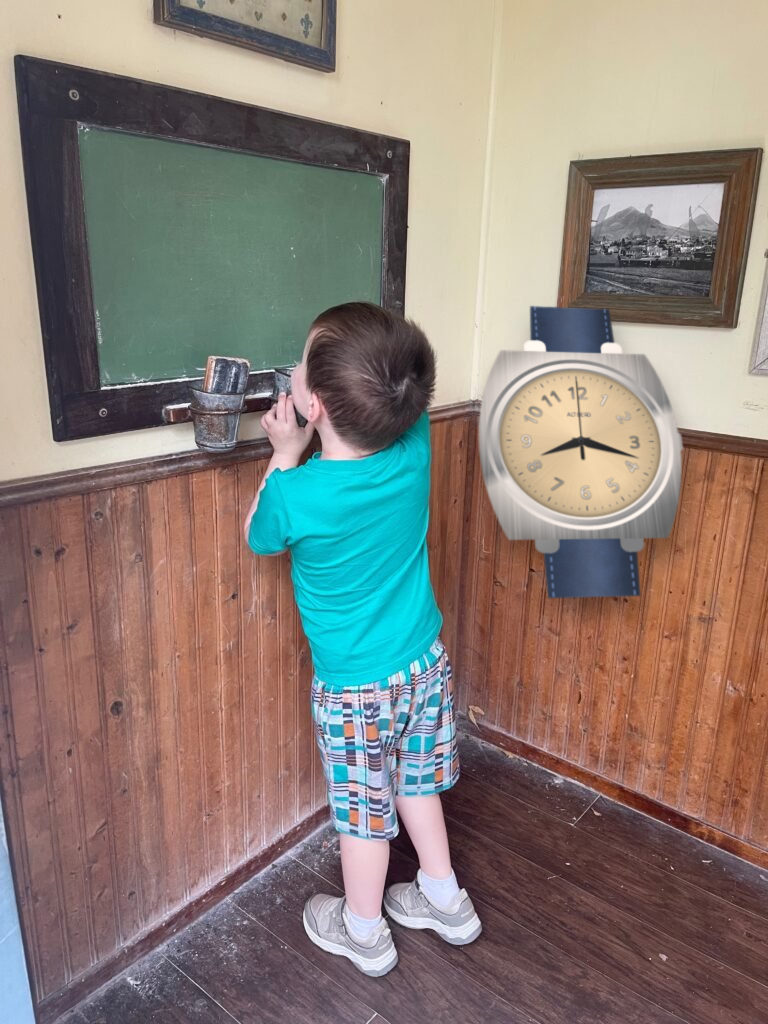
8,18,00
